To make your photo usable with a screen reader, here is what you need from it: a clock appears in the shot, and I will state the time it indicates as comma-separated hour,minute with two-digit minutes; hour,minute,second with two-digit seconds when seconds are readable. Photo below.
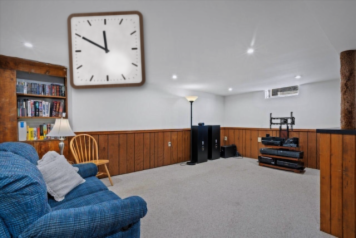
11,50
